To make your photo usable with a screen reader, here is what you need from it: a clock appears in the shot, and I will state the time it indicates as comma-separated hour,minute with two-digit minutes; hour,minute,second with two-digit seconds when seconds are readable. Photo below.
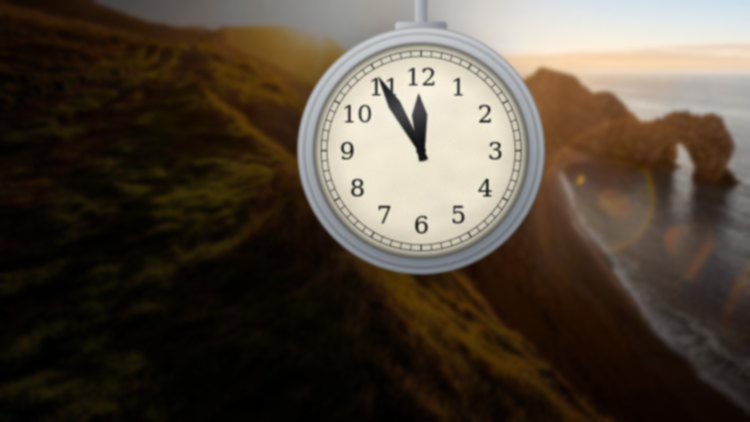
11,55
